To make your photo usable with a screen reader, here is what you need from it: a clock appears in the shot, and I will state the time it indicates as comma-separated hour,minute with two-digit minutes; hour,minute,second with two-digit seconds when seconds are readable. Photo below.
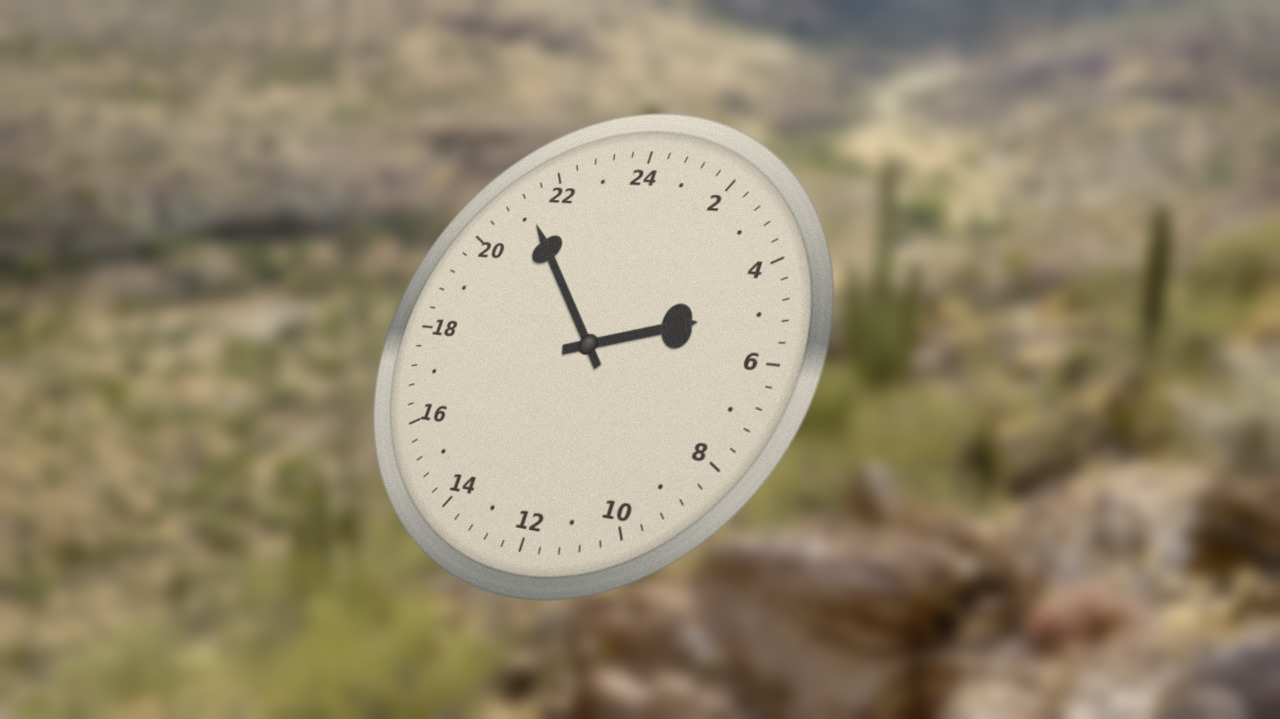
4,53
